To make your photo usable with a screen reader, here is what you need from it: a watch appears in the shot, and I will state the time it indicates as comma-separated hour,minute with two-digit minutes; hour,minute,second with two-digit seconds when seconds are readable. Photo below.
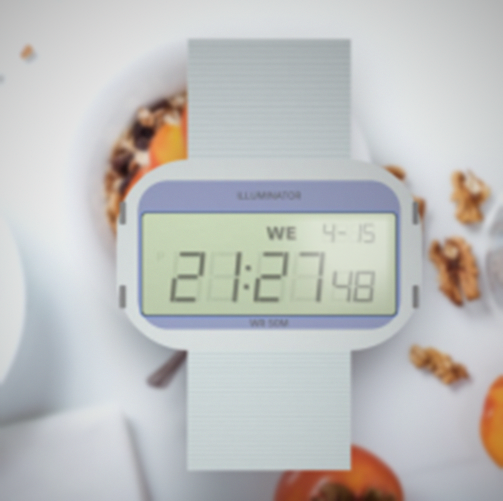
21,27,48
